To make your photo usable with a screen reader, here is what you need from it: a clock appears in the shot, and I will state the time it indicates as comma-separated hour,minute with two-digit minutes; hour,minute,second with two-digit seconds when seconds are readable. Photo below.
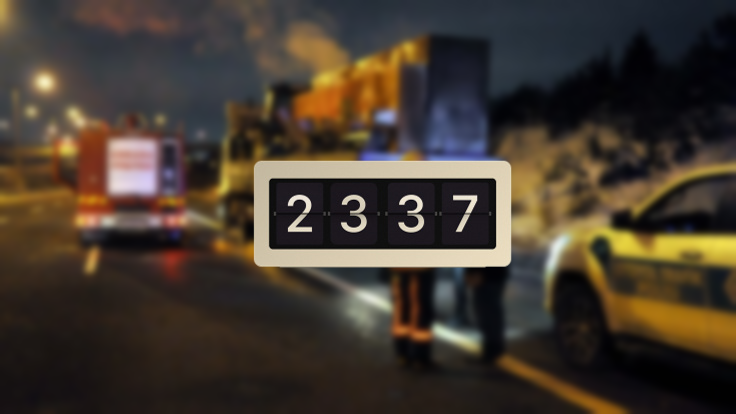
23,37
